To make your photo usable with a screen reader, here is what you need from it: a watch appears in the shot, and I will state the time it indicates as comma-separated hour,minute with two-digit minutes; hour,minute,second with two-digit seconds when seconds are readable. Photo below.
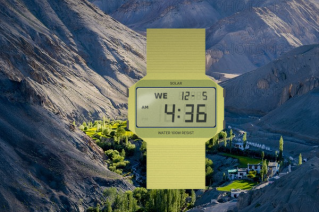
4,36
